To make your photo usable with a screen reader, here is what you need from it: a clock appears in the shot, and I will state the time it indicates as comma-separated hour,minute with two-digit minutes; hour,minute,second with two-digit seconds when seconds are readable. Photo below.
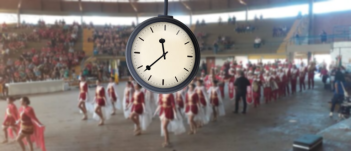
11,38
